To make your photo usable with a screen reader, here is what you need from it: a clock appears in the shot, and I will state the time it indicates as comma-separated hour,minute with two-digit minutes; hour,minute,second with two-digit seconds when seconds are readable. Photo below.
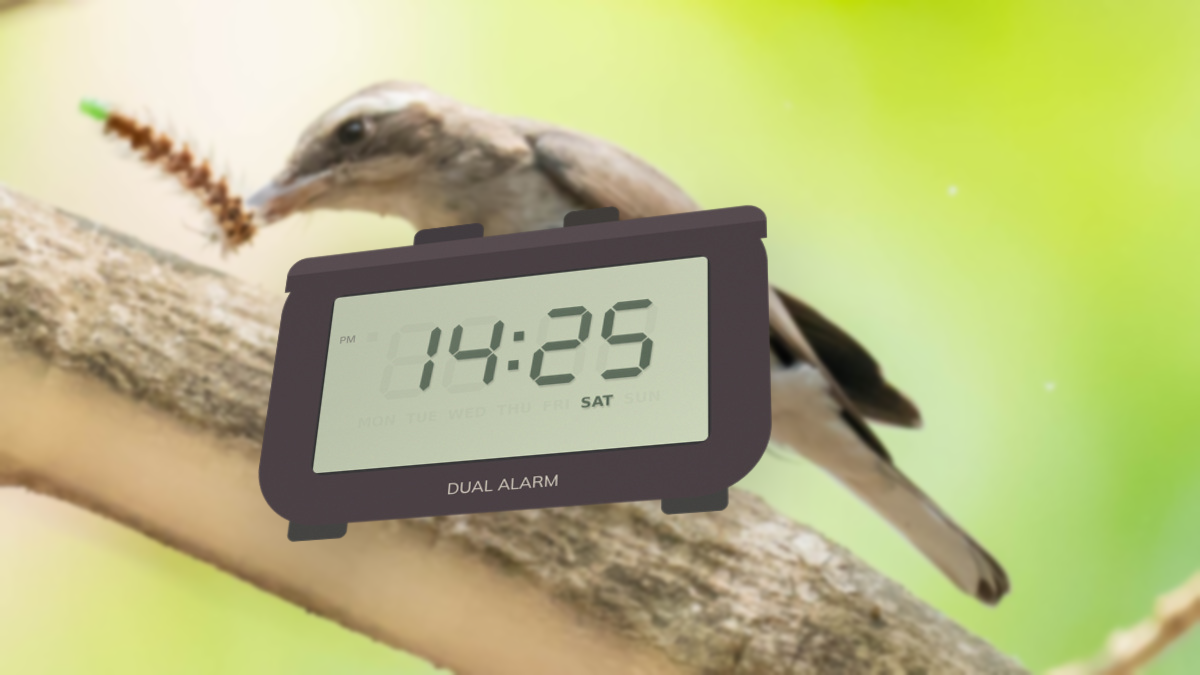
14,25
